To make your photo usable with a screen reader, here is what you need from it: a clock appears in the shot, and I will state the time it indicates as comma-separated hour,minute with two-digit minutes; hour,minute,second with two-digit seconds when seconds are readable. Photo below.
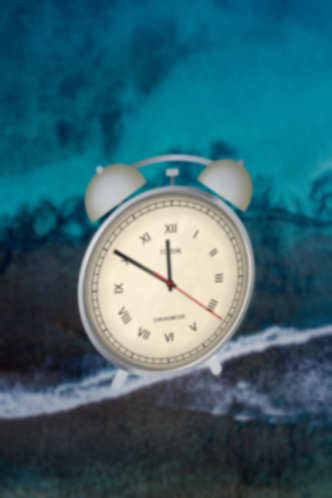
11,50,21
